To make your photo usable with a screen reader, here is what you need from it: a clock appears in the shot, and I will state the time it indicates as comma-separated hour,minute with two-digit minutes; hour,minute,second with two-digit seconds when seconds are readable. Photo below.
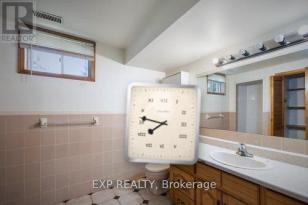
7,47
